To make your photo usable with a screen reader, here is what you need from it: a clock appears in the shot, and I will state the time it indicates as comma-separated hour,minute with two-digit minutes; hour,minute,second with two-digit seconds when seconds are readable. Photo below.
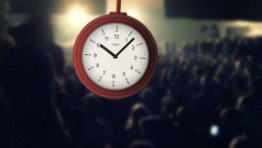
10,07
